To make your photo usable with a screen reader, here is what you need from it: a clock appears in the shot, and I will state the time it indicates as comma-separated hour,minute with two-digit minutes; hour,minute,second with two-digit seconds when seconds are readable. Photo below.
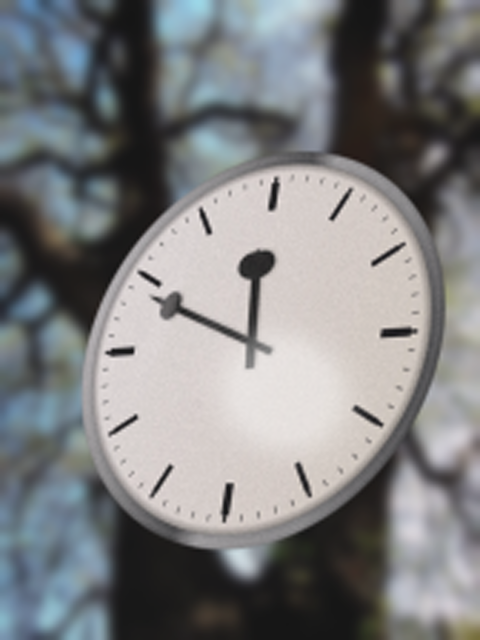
11,49
